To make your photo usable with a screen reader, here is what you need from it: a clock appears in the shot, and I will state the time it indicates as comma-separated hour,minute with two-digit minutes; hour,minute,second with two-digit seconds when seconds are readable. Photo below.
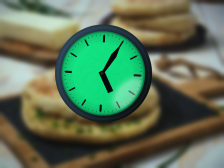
5,05
